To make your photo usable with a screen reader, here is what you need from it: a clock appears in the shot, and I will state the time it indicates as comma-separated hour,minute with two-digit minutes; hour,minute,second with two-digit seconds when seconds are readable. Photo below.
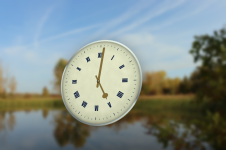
5,01
